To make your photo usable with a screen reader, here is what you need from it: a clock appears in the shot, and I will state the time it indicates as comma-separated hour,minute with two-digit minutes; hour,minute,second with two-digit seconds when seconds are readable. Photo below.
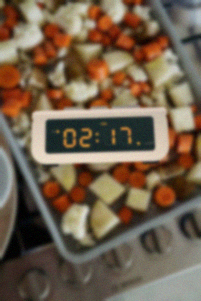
2,17
